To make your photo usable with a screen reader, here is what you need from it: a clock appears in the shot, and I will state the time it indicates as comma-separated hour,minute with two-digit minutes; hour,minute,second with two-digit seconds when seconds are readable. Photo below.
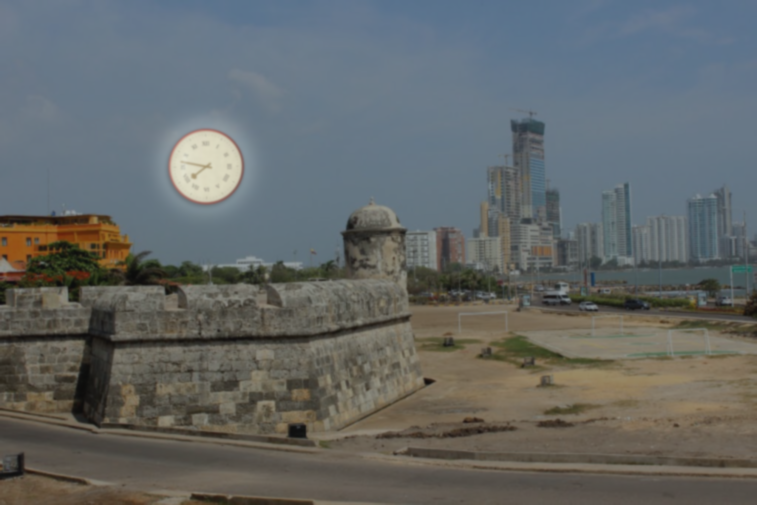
7,47
